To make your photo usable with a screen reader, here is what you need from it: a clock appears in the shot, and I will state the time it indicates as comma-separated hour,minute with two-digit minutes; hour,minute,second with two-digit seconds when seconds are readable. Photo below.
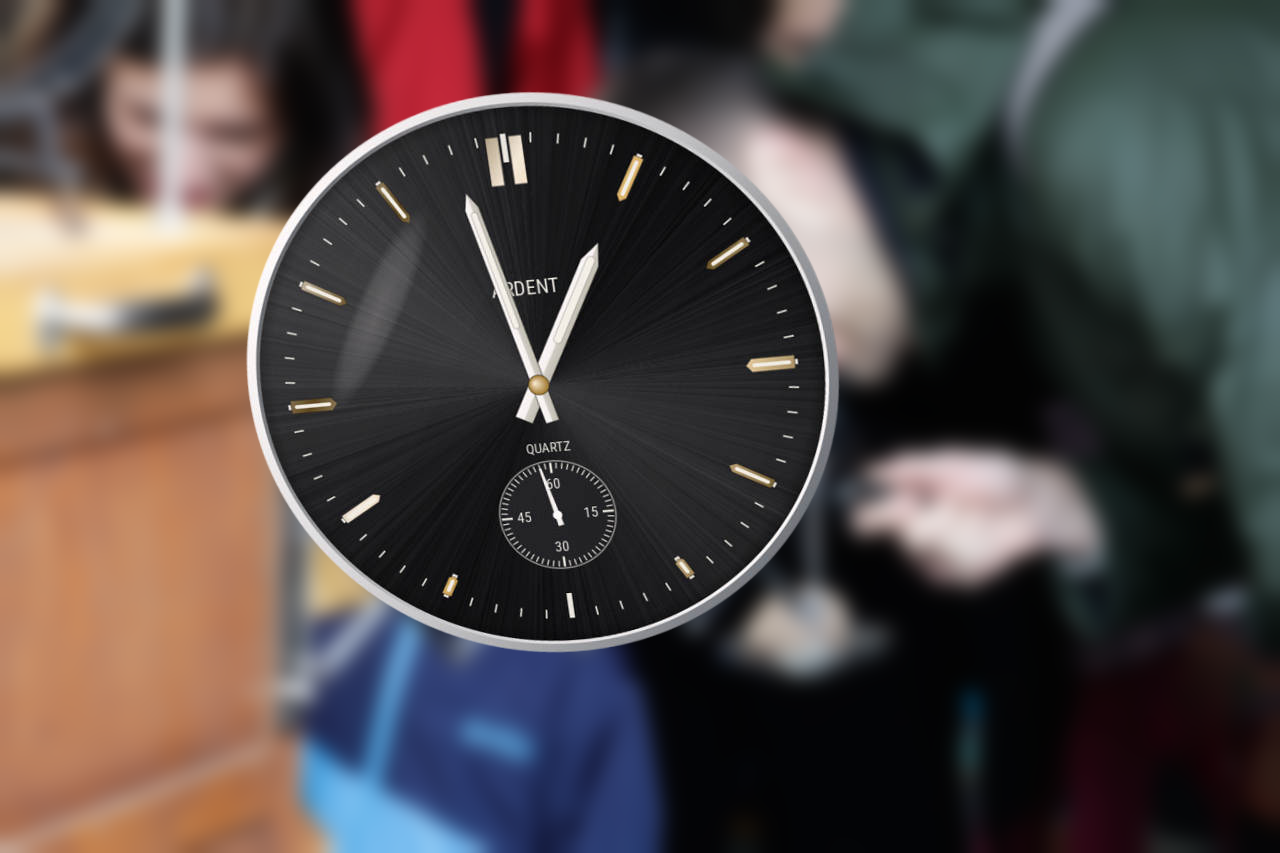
12,57,58
